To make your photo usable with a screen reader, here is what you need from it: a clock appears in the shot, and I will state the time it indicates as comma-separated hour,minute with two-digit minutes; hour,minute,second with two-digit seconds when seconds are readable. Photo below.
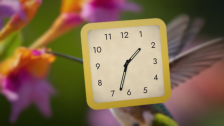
1,33
